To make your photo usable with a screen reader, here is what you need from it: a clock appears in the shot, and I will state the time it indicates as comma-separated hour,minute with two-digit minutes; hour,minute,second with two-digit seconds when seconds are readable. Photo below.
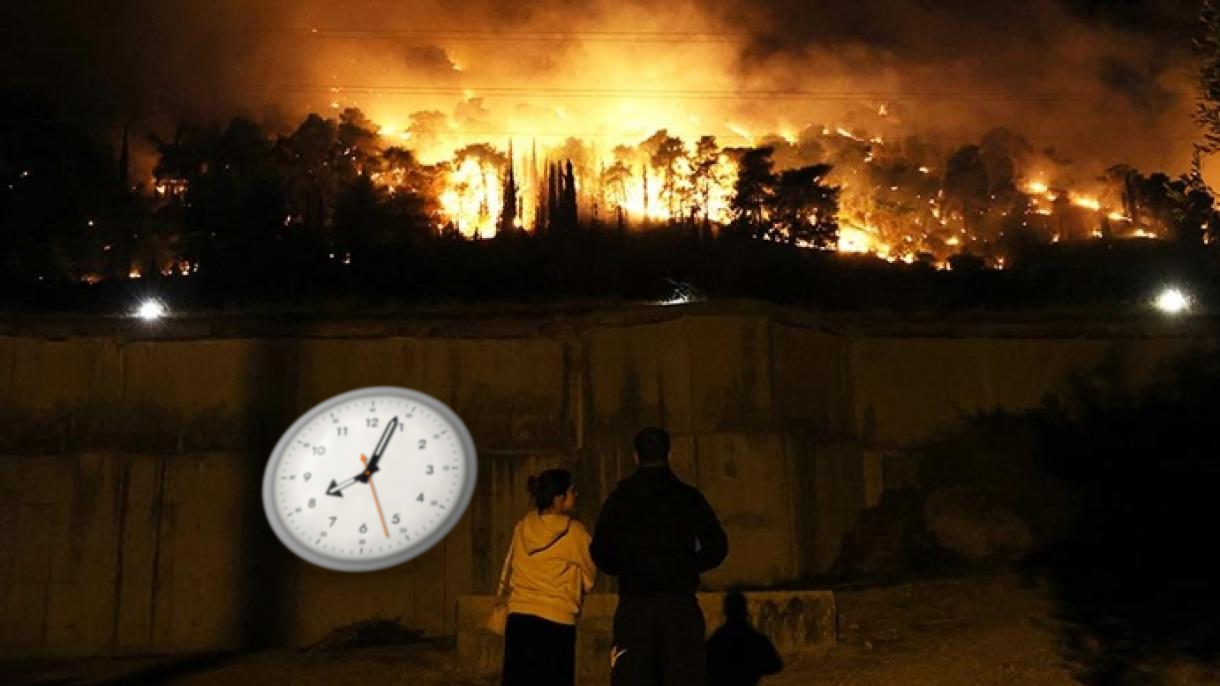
8,03,27
